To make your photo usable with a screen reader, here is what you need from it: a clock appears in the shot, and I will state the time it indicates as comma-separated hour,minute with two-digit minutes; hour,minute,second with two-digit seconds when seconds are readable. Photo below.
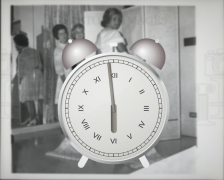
5,59
